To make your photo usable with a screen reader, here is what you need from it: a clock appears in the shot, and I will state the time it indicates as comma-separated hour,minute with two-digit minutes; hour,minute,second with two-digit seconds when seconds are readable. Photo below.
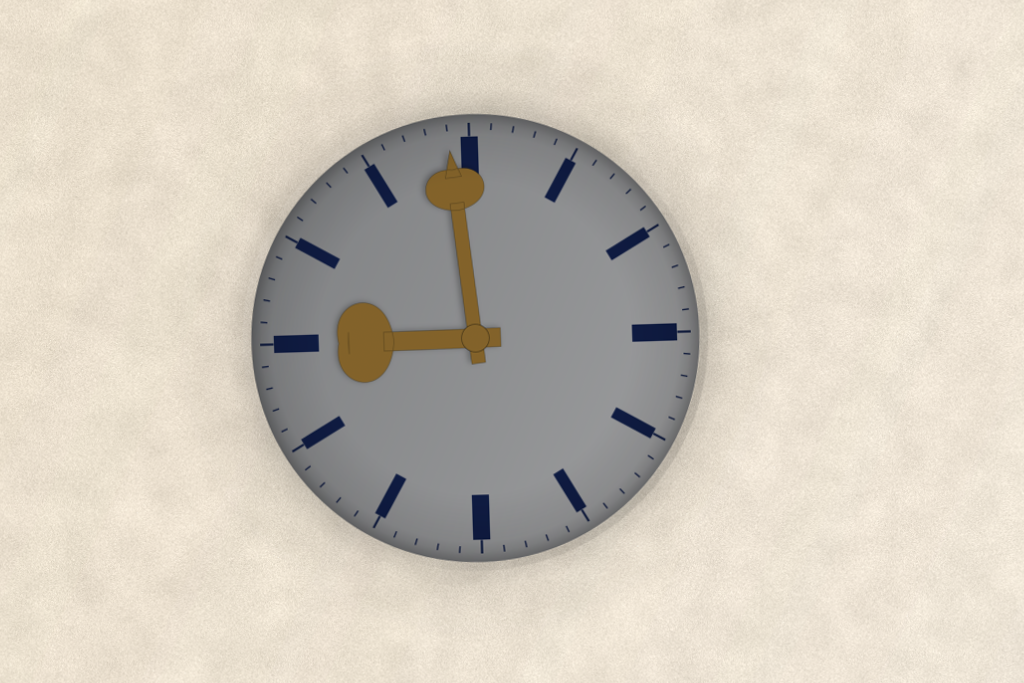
8,59
